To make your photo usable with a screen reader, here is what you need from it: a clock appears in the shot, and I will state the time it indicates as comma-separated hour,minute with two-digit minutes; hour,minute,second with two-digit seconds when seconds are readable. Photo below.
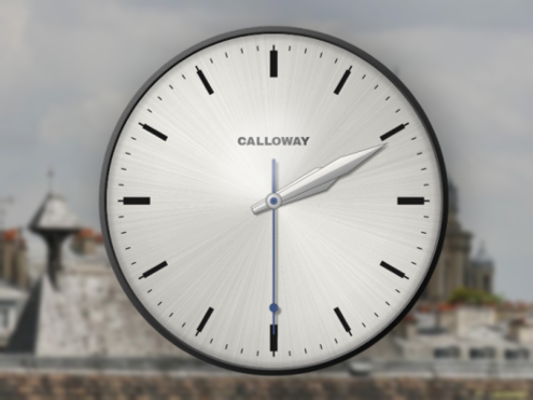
2,10,30
